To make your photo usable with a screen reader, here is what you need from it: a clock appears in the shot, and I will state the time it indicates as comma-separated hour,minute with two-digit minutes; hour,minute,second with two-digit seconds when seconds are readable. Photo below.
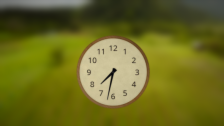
7,32
